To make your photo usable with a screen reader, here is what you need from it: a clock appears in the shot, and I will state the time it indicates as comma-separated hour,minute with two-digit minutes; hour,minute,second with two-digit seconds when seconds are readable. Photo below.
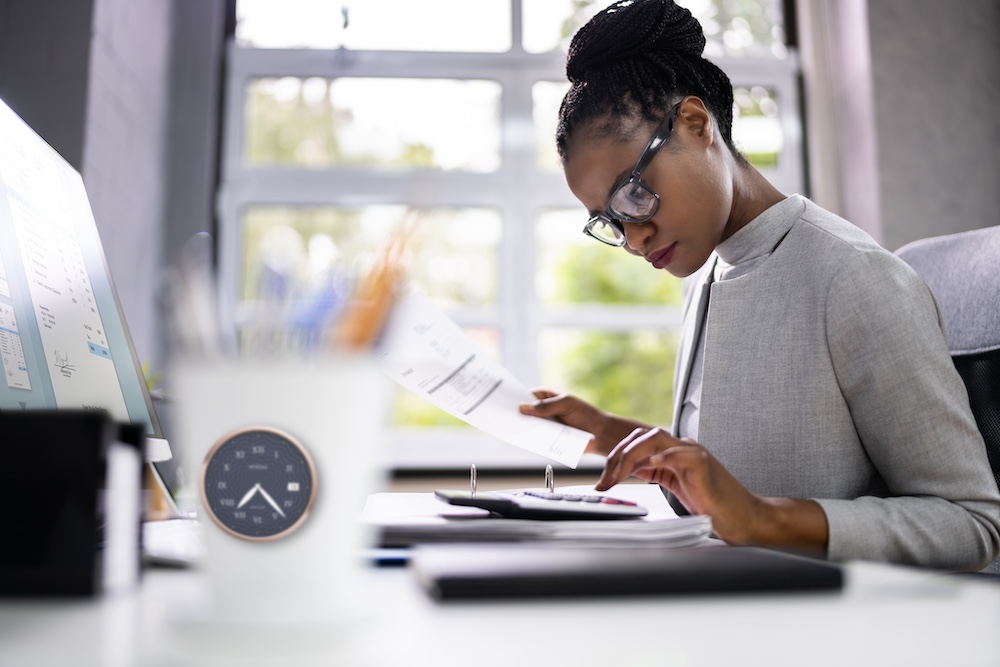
7,23
